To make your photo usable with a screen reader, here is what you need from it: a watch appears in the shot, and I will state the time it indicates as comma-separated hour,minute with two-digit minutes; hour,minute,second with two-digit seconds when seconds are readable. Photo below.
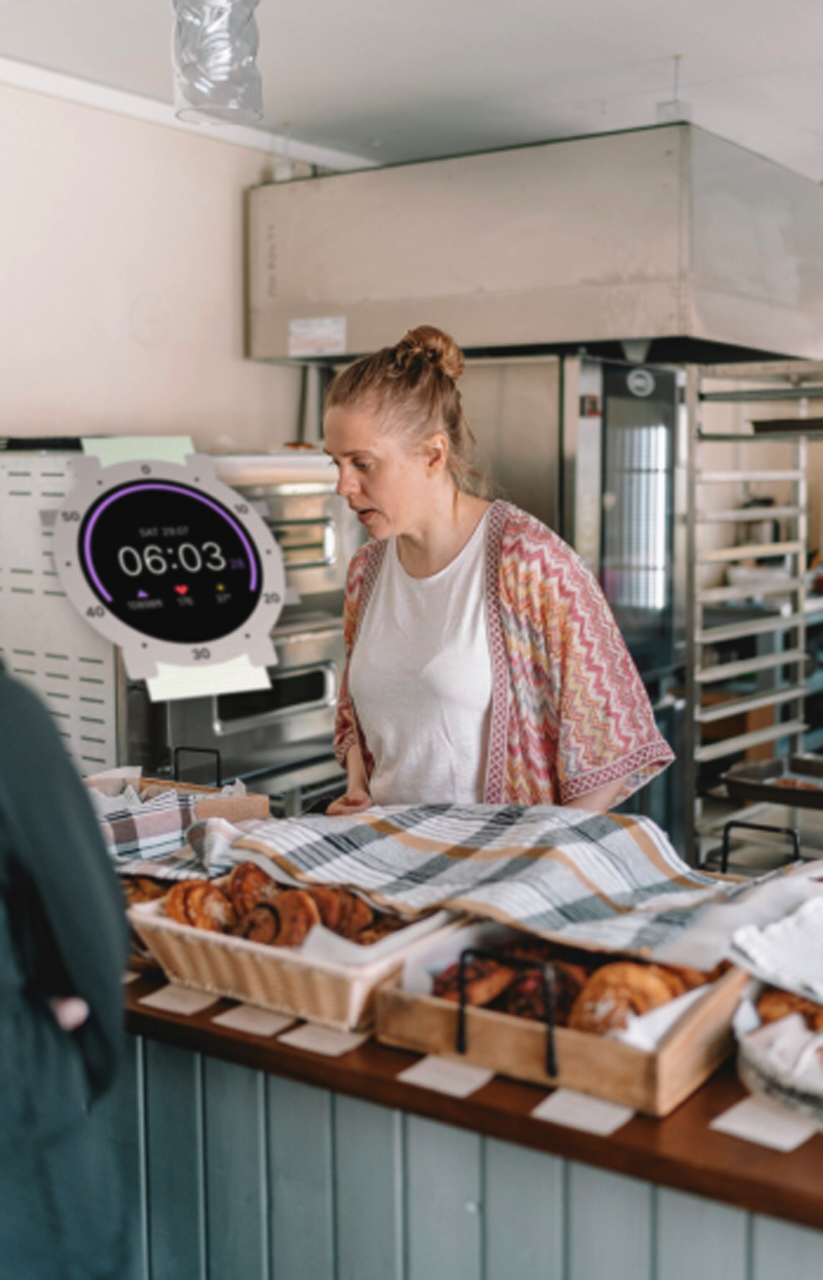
6,03
